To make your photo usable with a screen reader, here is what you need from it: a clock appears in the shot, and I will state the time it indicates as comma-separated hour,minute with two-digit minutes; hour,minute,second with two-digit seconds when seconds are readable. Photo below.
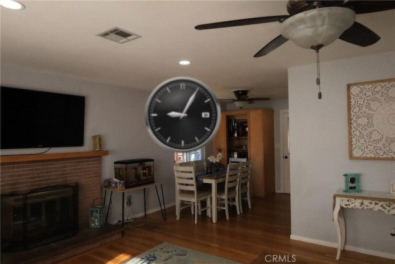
9,05
